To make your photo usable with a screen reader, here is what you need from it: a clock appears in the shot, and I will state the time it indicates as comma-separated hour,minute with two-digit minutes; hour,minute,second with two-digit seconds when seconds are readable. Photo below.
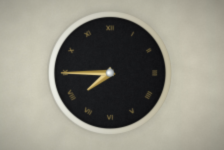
7,45
